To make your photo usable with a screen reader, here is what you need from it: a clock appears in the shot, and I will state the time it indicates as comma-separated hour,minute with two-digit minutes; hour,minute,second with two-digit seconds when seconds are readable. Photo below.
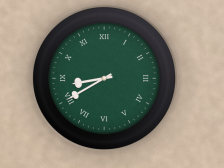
8,40
